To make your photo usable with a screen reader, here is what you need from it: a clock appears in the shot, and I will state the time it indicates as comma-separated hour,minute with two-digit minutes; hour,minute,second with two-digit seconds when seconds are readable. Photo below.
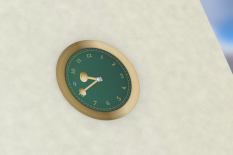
9,41
